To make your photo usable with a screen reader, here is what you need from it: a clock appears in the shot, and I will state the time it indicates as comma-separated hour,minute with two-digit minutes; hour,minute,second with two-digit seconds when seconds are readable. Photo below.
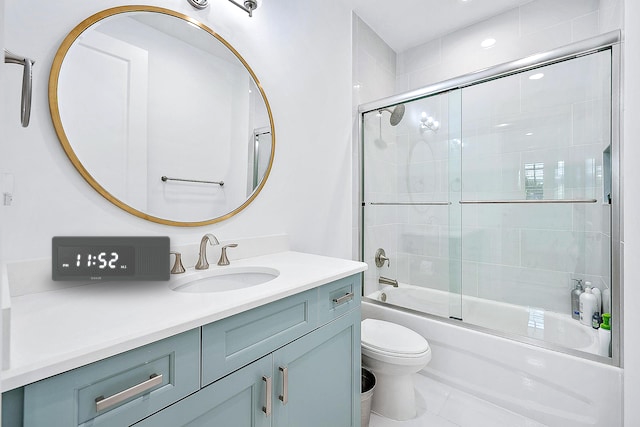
11,52
